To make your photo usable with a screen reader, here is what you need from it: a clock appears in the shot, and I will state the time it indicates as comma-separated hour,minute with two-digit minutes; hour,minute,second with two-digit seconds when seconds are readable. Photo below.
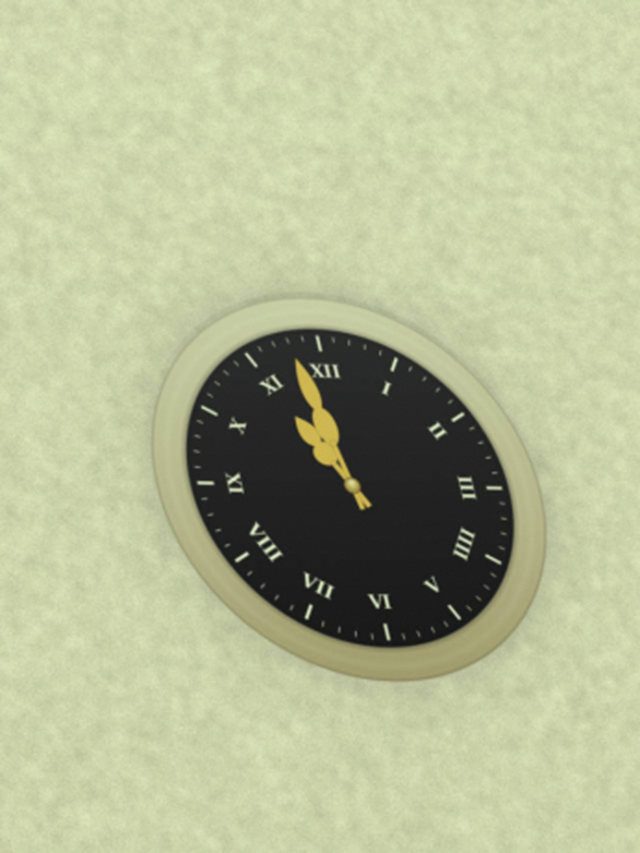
10,58
